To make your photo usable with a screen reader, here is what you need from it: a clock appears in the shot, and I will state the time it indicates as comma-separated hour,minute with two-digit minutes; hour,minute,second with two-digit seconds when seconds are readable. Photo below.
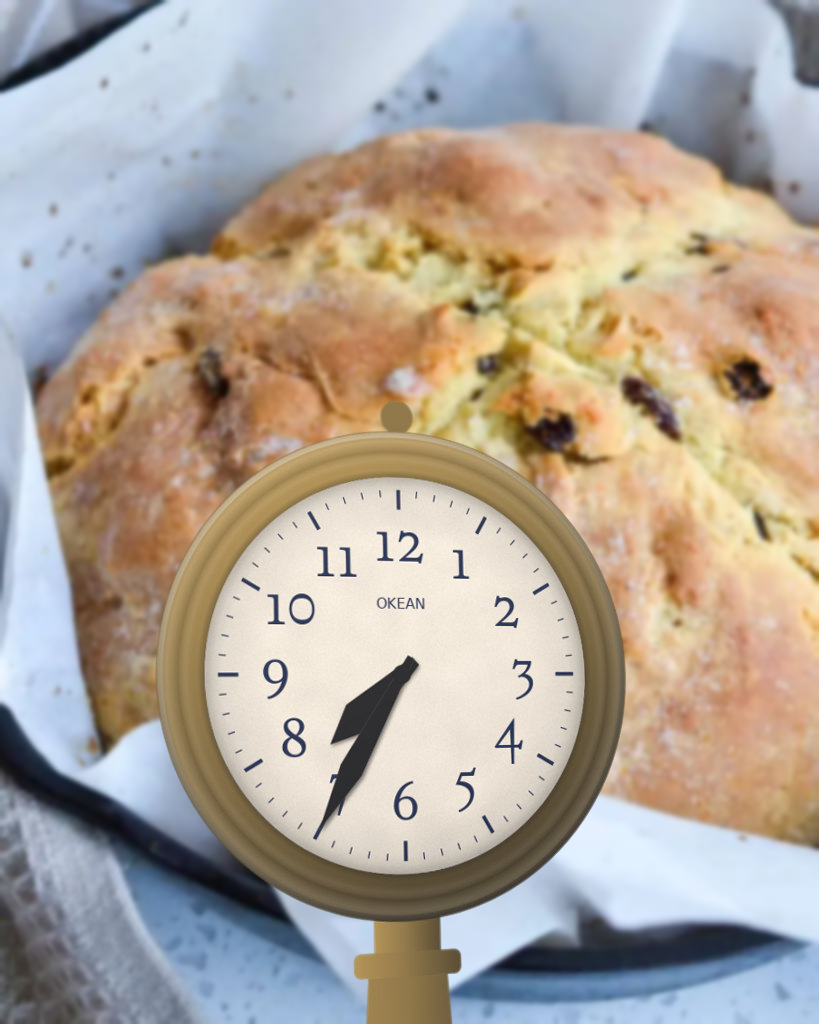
7,35
